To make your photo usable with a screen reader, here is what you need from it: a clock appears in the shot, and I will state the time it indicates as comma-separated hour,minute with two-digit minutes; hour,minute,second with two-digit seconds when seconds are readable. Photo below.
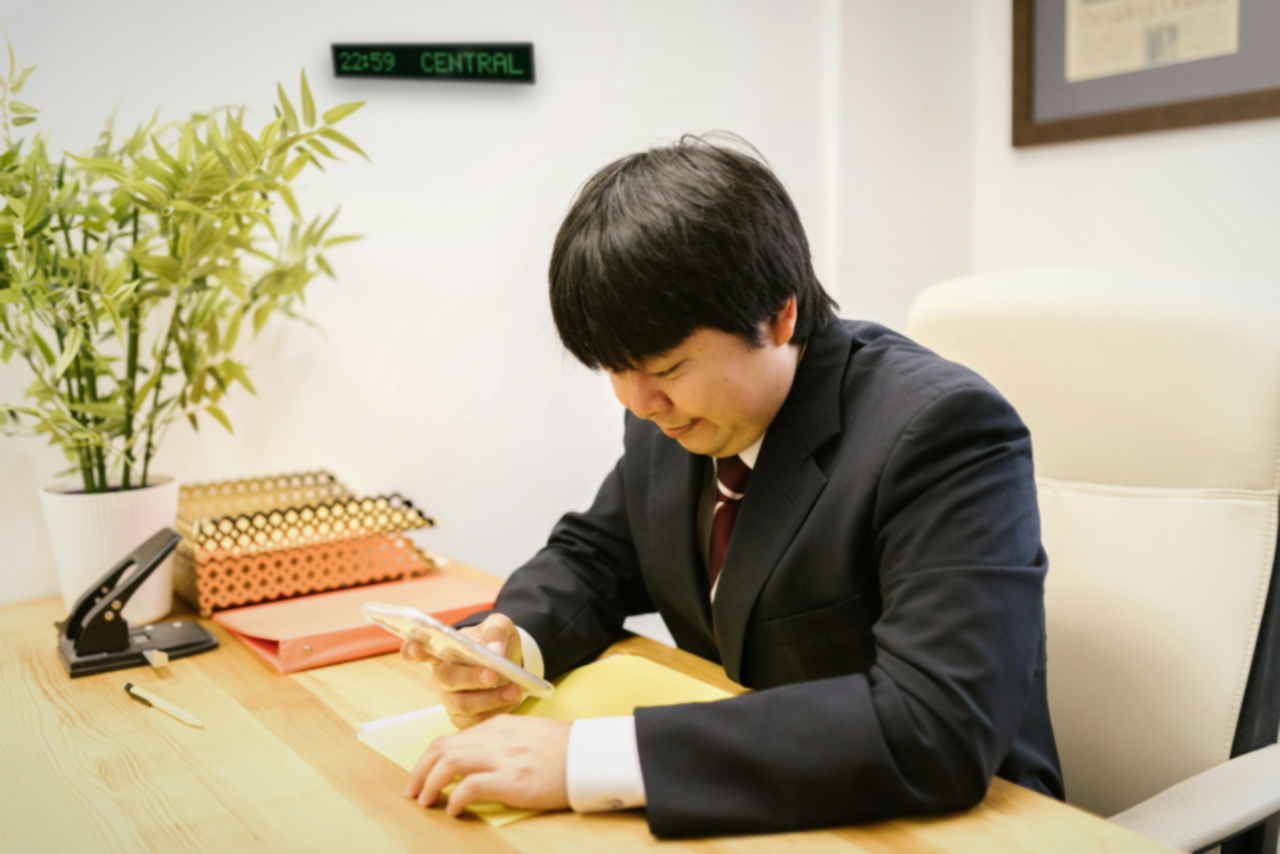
22,59
